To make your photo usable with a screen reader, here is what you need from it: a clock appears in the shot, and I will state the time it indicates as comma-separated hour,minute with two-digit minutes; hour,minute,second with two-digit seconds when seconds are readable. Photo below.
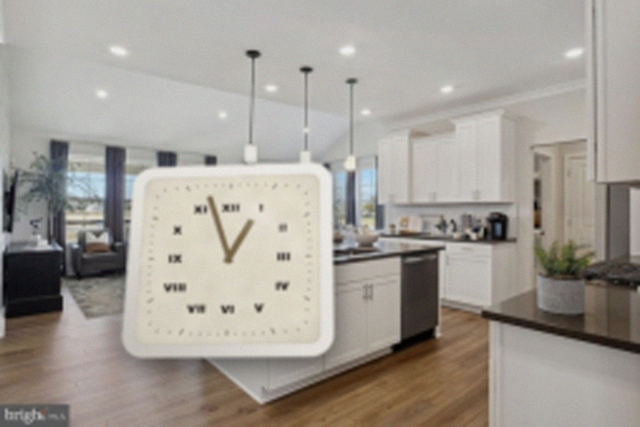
12,57
